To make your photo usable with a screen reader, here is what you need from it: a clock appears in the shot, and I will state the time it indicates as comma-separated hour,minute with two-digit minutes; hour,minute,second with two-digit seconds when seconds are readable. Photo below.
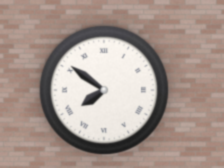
7,51
